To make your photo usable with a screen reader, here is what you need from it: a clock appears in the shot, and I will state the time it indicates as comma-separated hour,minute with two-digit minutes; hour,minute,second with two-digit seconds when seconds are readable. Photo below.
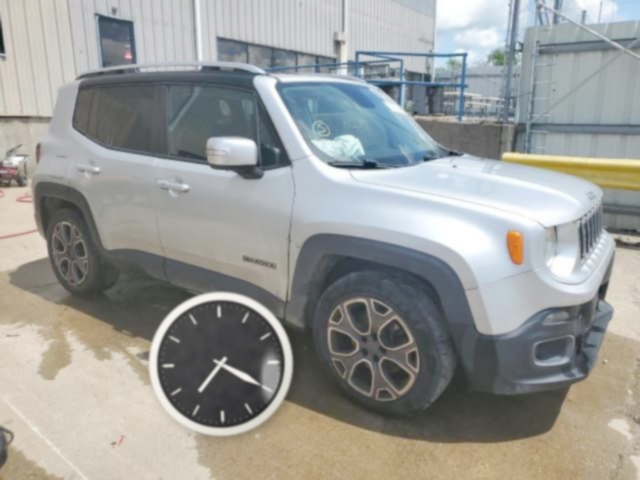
7,20
